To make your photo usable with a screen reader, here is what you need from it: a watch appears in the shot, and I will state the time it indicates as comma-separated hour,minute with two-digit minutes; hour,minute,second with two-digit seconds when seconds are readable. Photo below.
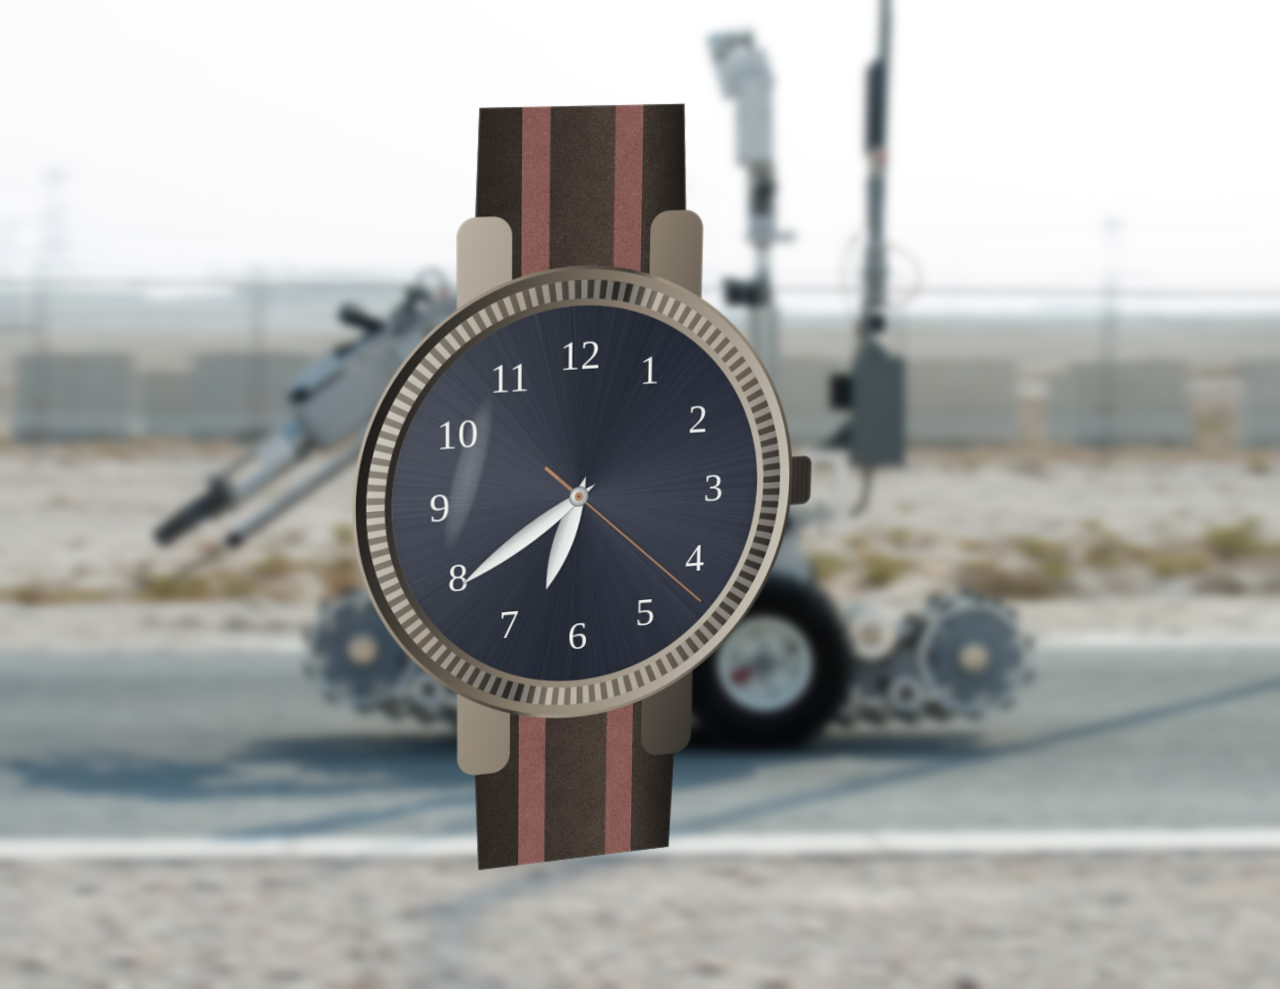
6,39,22
